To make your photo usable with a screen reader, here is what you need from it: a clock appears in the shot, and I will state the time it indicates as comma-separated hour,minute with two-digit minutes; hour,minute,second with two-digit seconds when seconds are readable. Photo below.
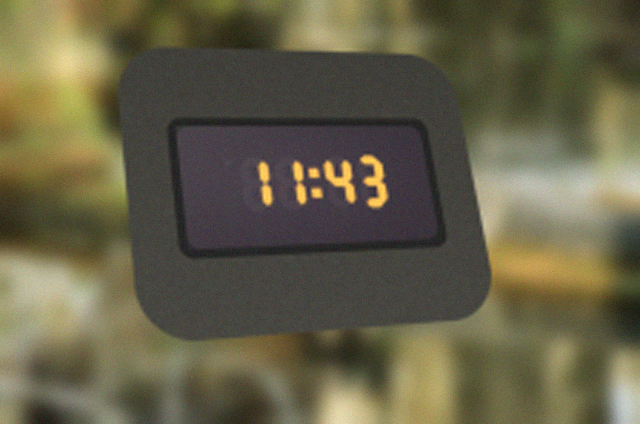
11,43
